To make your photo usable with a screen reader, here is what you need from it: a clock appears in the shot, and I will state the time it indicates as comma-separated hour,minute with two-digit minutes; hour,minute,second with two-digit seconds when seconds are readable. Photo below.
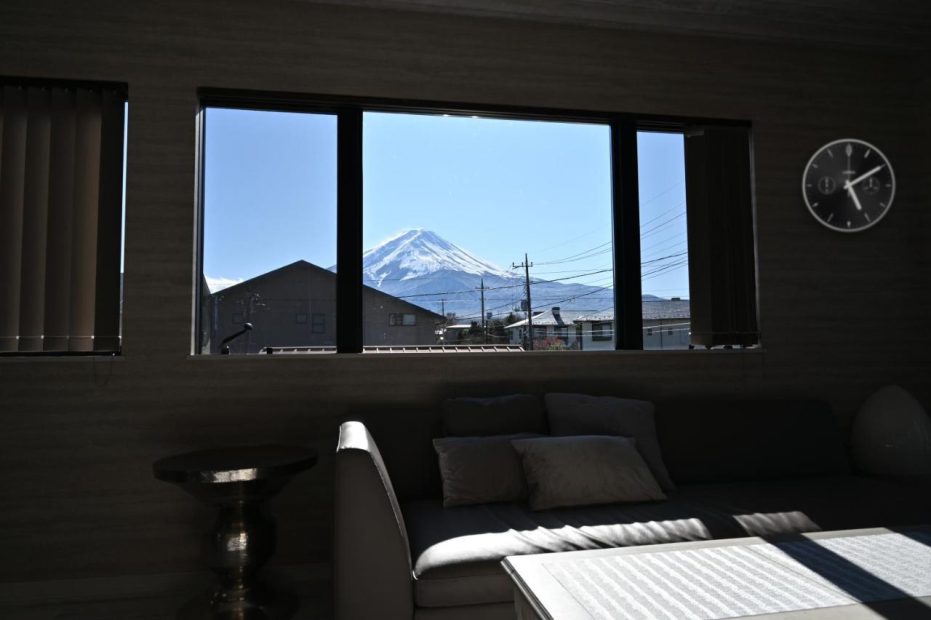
5,10
